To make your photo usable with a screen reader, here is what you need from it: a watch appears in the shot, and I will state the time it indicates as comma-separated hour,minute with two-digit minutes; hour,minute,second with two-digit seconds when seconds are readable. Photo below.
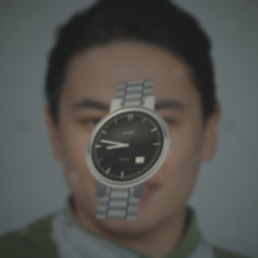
8,47
